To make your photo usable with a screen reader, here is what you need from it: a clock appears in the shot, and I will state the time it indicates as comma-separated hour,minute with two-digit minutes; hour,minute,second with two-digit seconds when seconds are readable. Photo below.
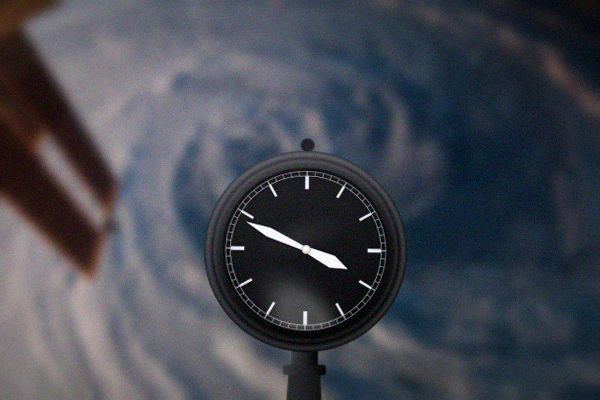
3,49
